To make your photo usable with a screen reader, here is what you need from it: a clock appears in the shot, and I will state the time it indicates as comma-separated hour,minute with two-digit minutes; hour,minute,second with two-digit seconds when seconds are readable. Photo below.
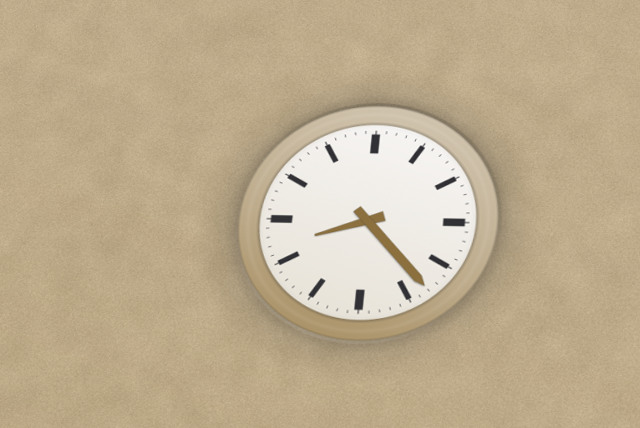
8,23
